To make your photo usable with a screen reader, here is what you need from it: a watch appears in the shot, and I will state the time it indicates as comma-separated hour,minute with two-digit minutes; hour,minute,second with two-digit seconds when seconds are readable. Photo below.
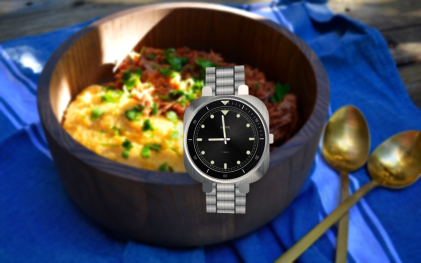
8,59
